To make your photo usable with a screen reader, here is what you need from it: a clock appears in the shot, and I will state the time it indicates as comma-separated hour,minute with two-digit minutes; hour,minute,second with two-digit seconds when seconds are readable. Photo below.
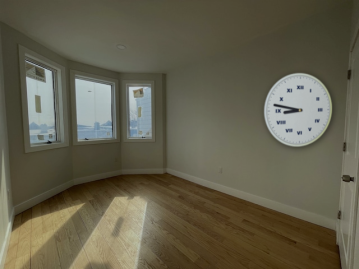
8,47
